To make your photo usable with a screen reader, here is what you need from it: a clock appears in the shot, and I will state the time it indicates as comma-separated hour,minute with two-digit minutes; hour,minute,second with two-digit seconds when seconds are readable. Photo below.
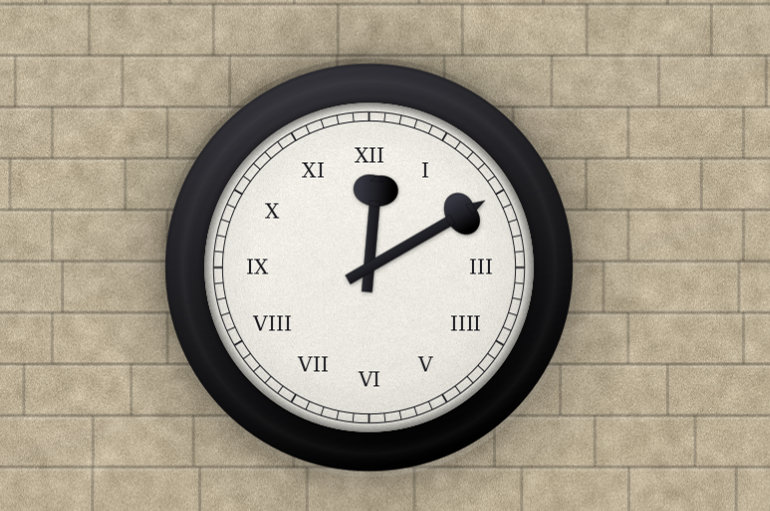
12,10
